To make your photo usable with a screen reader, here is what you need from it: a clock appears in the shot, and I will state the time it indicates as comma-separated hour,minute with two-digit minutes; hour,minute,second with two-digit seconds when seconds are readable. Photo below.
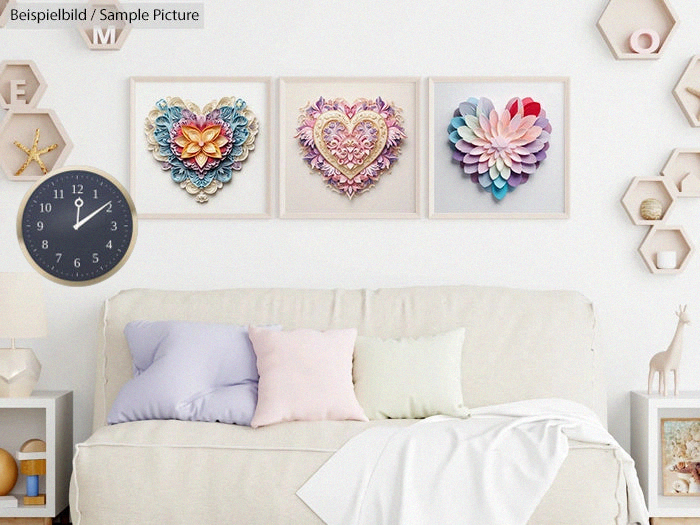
12,09
